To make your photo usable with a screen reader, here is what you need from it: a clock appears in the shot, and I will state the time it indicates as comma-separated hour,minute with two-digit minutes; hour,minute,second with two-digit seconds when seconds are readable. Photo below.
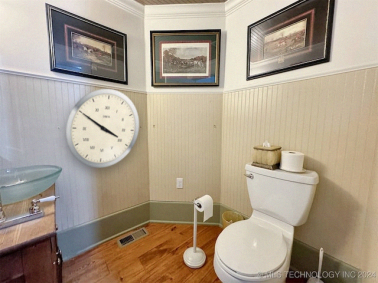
3,50
